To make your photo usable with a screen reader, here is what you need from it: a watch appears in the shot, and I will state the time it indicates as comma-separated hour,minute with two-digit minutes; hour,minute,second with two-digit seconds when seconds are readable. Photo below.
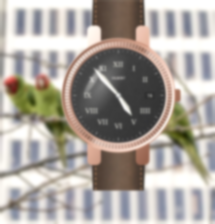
4,53
